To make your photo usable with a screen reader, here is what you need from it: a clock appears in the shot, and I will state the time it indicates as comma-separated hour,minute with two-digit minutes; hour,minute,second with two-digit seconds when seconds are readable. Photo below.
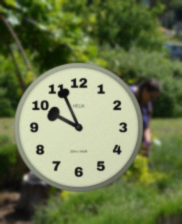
9,56
